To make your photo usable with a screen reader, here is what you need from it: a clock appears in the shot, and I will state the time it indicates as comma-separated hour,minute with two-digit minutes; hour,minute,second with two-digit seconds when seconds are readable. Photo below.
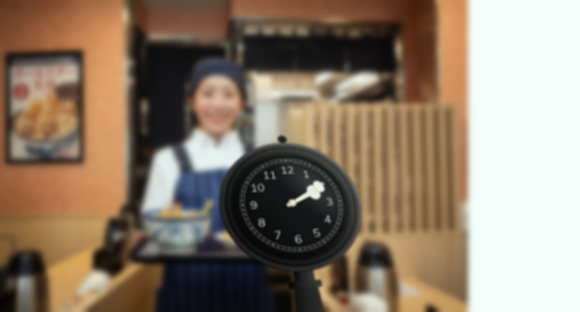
2,10
